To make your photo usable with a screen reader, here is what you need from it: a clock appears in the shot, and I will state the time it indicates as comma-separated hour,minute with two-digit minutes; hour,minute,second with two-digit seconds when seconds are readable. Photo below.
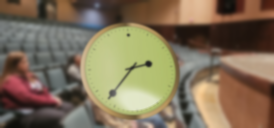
2,37
